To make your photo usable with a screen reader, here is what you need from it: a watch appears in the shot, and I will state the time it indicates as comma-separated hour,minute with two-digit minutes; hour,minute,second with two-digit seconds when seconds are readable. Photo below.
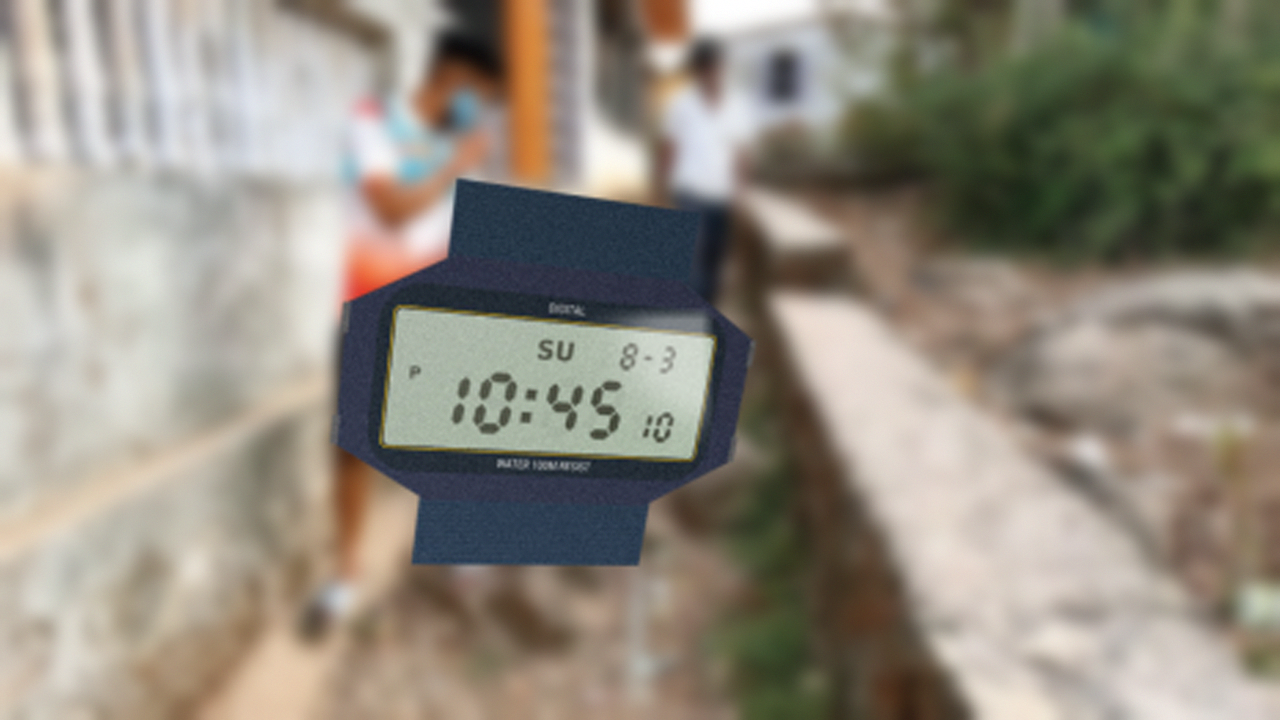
10,45,10
